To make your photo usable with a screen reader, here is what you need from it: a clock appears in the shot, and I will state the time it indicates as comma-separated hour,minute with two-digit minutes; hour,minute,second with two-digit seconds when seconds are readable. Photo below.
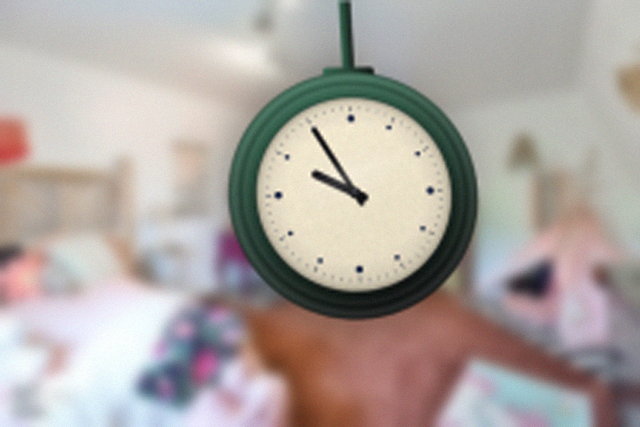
9,55
